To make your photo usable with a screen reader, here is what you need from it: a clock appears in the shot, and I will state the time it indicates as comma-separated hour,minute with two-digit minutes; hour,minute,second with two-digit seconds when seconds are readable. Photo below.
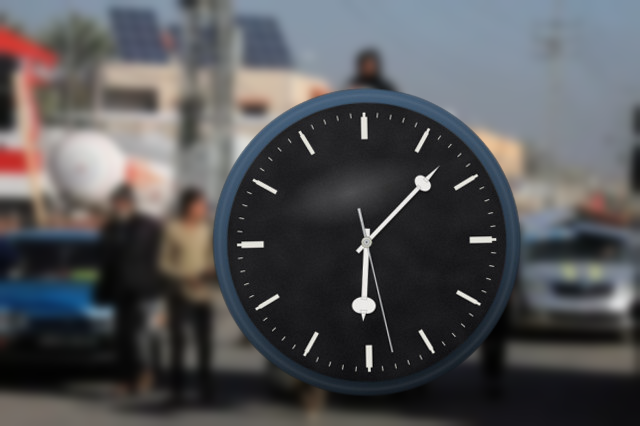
6,07,28
